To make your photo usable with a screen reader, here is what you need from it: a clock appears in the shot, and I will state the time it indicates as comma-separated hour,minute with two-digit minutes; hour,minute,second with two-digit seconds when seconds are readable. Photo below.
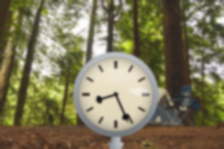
8,26
